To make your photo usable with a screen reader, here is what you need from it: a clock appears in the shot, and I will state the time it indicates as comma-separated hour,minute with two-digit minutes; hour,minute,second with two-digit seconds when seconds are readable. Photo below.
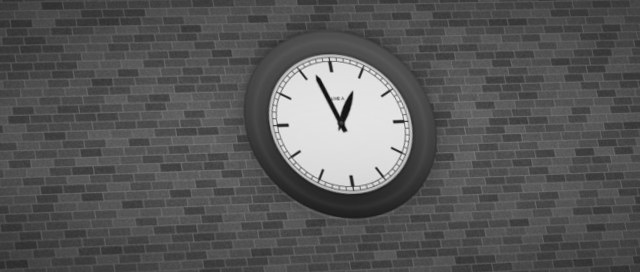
12,57
